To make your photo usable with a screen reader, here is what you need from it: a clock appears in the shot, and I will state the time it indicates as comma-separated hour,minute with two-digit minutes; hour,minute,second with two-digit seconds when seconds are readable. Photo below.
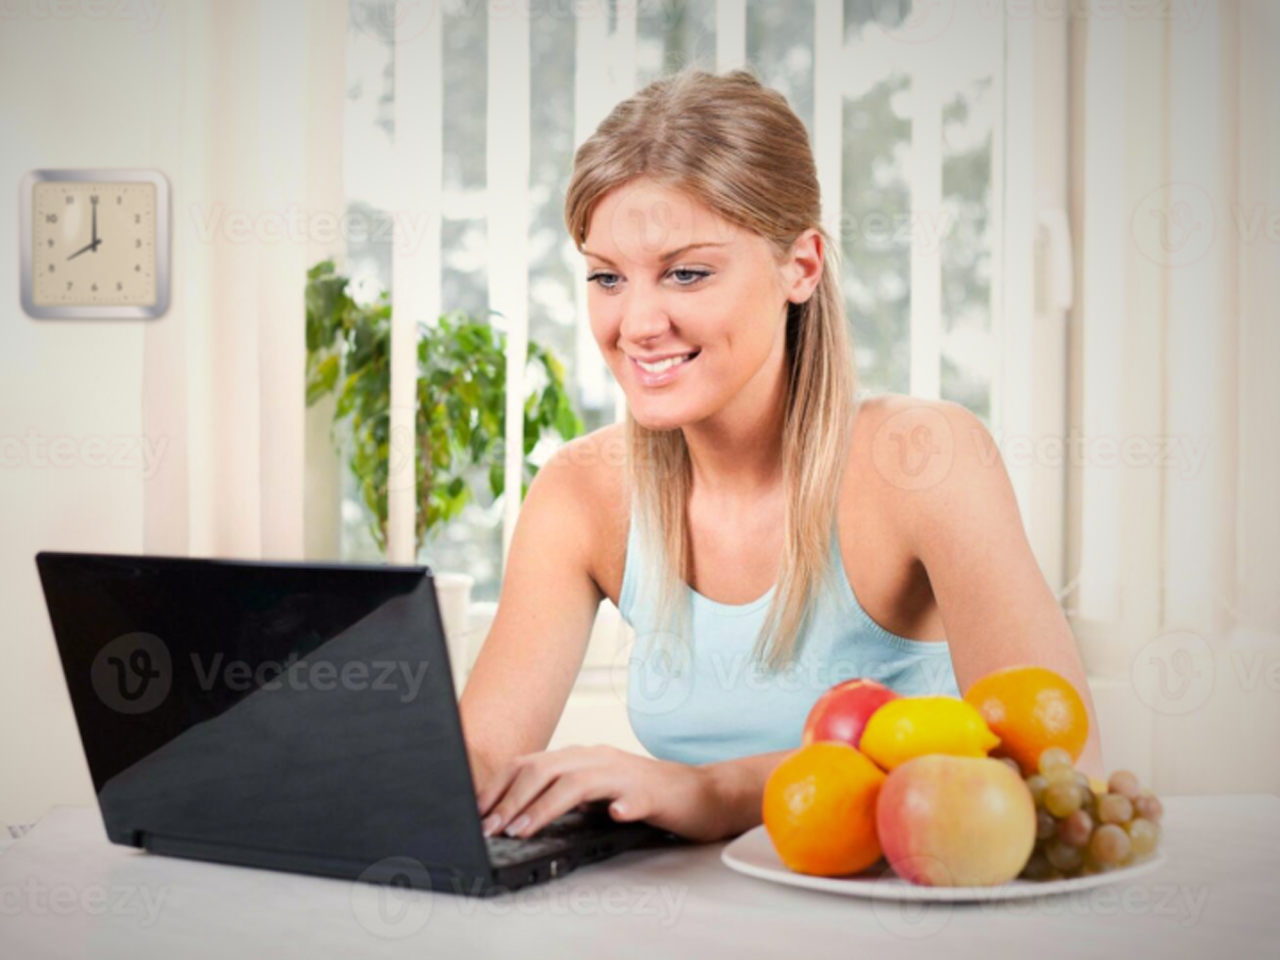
8,00
